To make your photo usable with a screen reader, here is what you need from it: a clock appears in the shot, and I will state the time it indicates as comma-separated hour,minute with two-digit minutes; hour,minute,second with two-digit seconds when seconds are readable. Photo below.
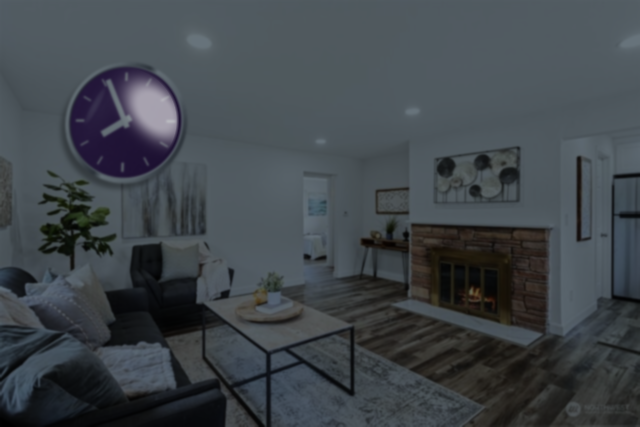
7,56
